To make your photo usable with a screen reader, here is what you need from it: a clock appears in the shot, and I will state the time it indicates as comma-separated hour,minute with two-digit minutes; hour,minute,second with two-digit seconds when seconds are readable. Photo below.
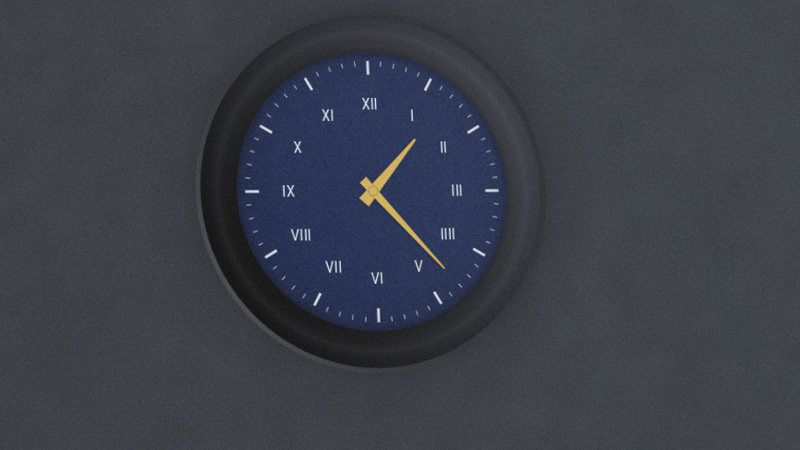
1,23
